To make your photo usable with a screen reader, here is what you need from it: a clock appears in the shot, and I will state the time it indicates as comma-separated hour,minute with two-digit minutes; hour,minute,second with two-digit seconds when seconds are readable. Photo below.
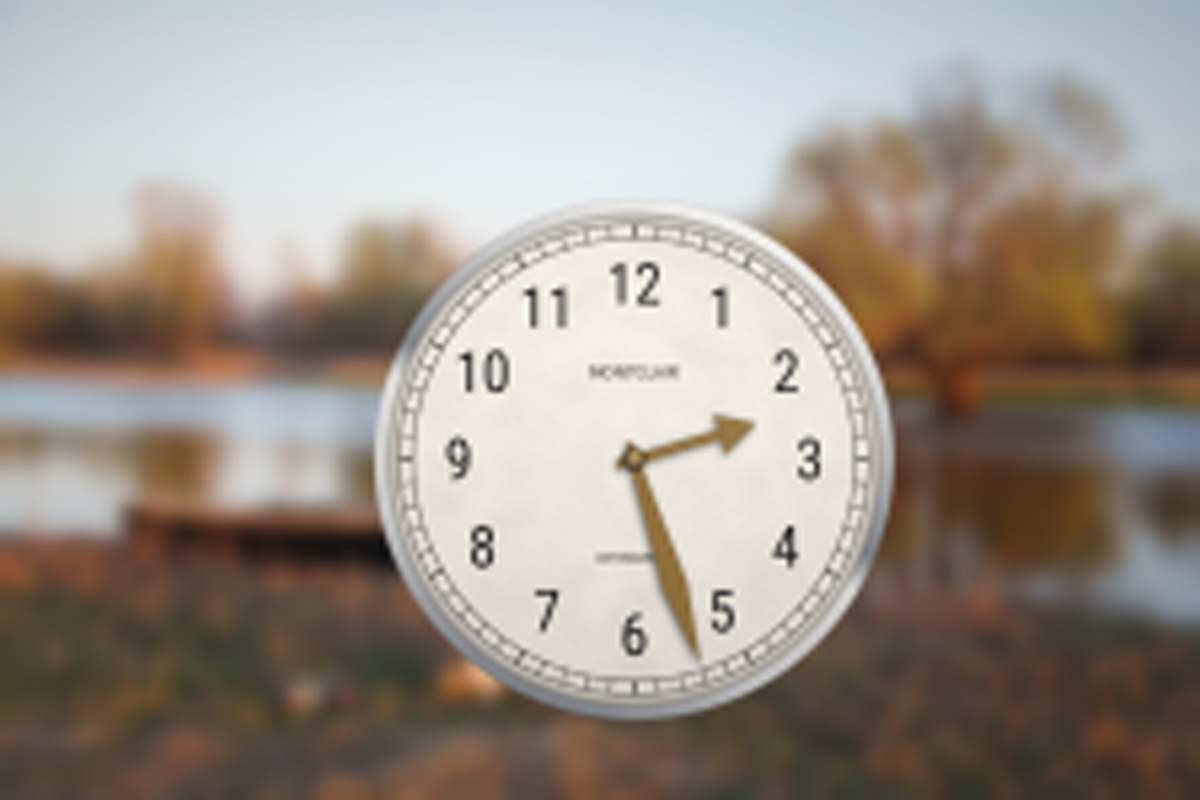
2,27
